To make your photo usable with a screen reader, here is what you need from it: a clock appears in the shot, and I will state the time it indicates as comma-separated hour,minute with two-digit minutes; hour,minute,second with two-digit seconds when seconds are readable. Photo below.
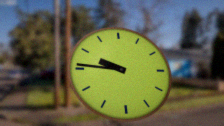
9,46
